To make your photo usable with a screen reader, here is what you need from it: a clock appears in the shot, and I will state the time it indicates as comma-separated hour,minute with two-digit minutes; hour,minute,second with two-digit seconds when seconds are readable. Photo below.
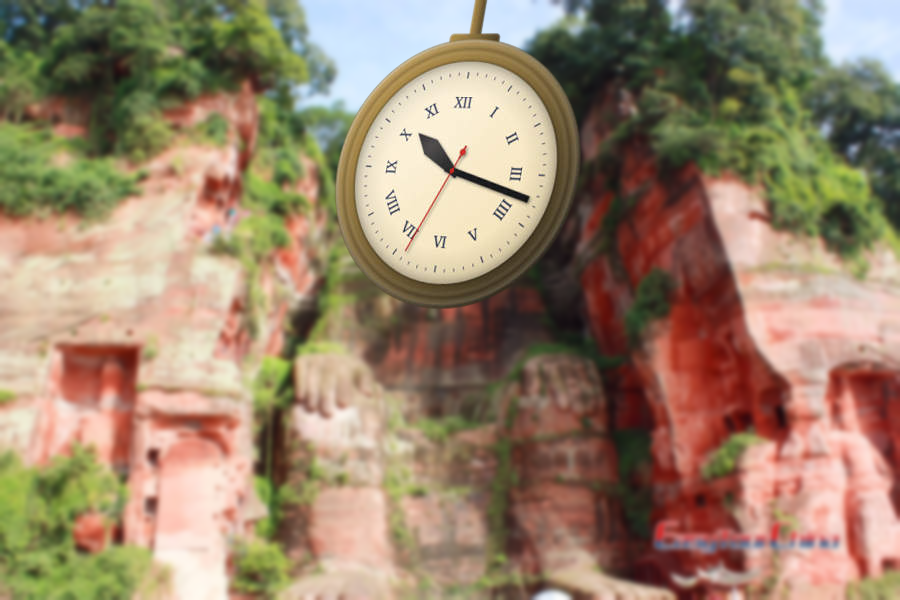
10,17,34
